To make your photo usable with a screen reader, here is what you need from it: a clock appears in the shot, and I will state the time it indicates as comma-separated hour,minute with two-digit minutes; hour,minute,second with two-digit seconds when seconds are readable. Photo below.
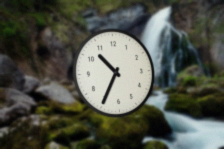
10,35
